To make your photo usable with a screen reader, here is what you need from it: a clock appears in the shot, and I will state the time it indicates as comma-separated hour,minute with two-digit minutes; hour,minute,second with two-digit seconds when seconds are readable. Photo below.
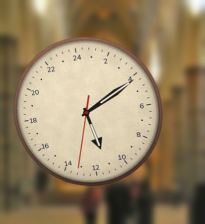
11,10,33
